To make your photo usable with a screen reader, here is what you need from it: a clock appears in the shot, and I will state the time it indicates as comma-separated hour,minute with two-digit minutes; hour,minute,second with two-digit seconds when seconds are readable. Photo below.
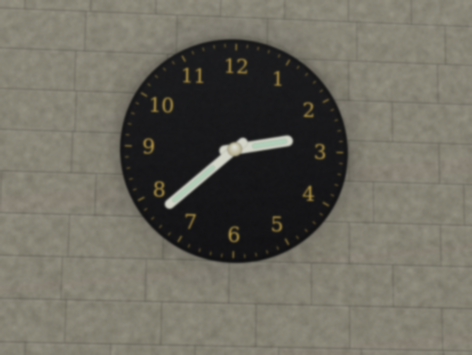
2,38
